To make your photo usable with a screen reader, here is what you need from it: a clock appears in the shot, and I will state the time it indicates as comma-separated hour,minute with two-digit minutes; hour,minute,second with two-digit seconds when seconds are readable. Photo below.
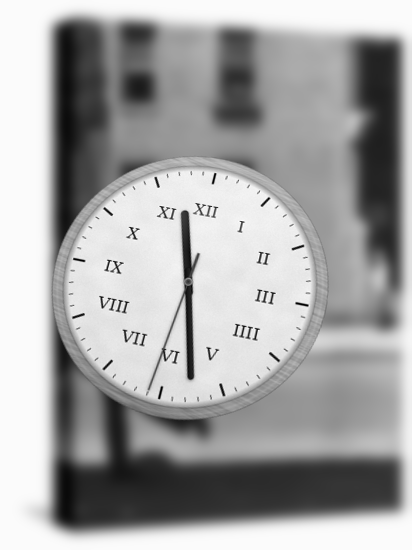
11,27,31
